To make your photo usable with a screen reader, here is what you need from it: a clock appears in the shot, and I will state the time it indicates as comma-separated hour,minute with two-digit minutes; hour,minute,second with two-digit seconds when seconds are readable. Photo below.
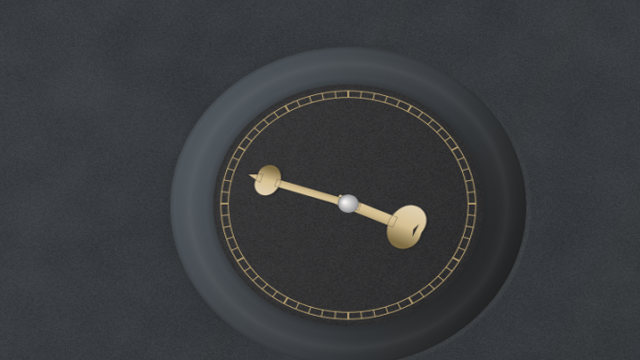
3,48
